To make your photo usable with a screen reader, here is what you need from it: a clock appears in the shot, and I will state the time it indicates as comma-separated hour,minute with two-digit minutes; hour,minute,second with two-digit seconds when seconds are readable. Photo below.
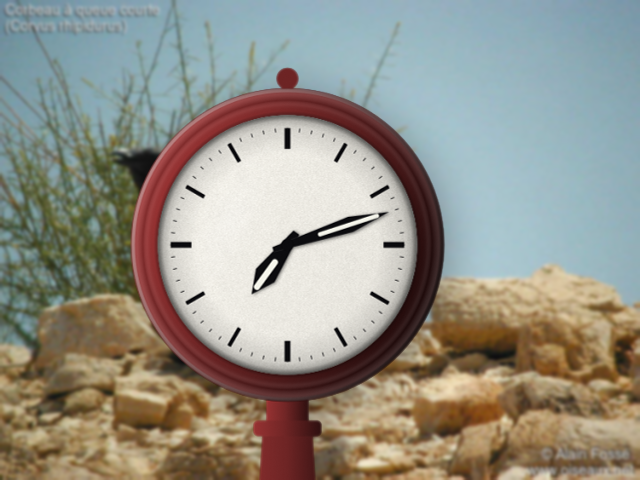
7,12
